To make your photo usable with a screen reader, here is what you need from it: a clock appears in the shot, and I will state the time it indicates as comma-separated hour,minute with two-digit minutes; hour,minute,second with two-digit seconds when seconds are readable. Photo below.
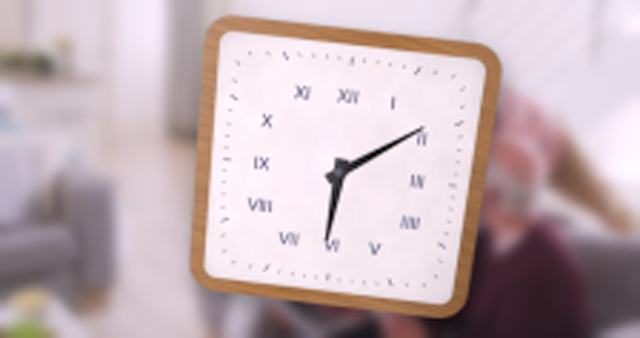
6,09
